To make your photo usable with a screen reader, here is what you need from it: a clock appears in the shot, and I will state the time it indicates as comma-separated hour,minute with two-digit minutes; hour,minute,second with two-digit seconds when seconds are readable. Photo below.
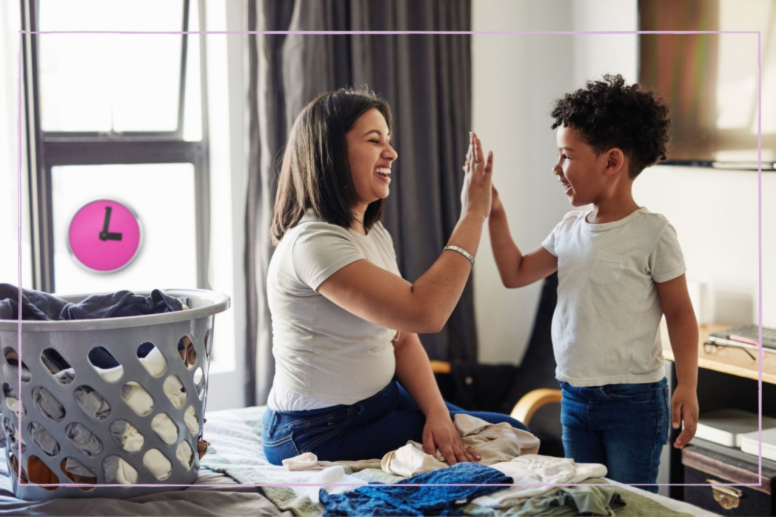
3,01
